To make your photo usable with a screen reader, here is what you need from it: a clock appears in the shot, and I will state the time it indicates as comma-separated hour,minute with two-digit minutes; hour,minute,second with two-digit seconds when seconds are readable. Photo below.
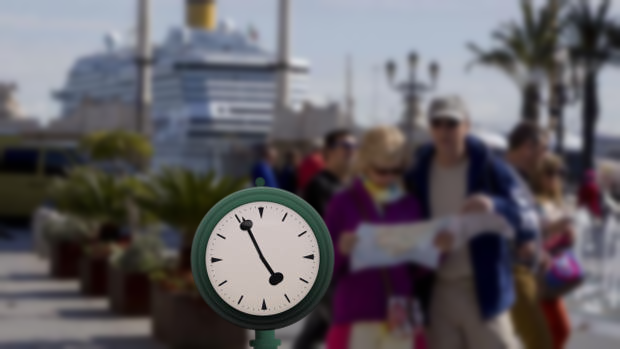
4,56
